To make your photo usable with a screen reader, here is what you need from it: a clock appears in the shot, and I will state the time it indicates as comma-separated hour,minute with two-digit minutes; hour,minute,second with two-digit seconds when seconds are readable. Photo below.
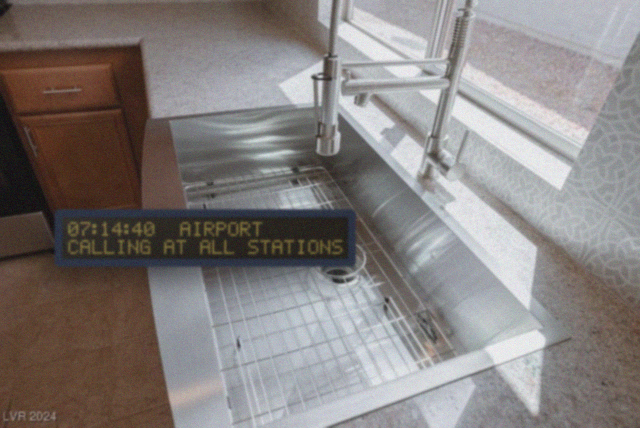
7,14,40
